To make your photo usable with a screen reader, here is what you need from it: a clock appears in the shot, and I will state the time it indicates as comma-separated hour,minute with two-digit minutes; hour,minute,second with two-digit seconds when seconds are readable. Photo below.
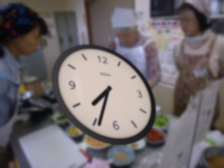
7,34
